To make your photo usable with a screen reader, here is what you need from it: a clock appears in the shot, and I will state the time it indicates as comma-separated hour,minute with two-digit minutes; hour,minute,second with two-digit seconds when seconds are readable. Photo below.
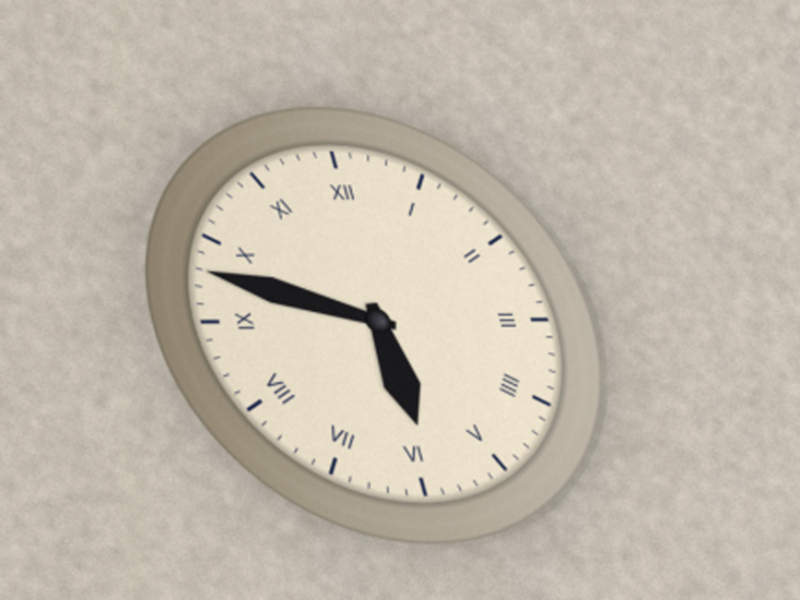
5,48
